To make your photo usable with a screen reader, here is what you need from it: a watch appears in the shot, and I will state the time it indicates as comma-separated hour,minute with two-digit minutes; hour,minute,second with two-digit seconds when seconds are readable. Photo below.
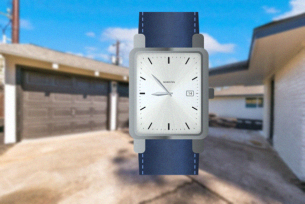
8,53
